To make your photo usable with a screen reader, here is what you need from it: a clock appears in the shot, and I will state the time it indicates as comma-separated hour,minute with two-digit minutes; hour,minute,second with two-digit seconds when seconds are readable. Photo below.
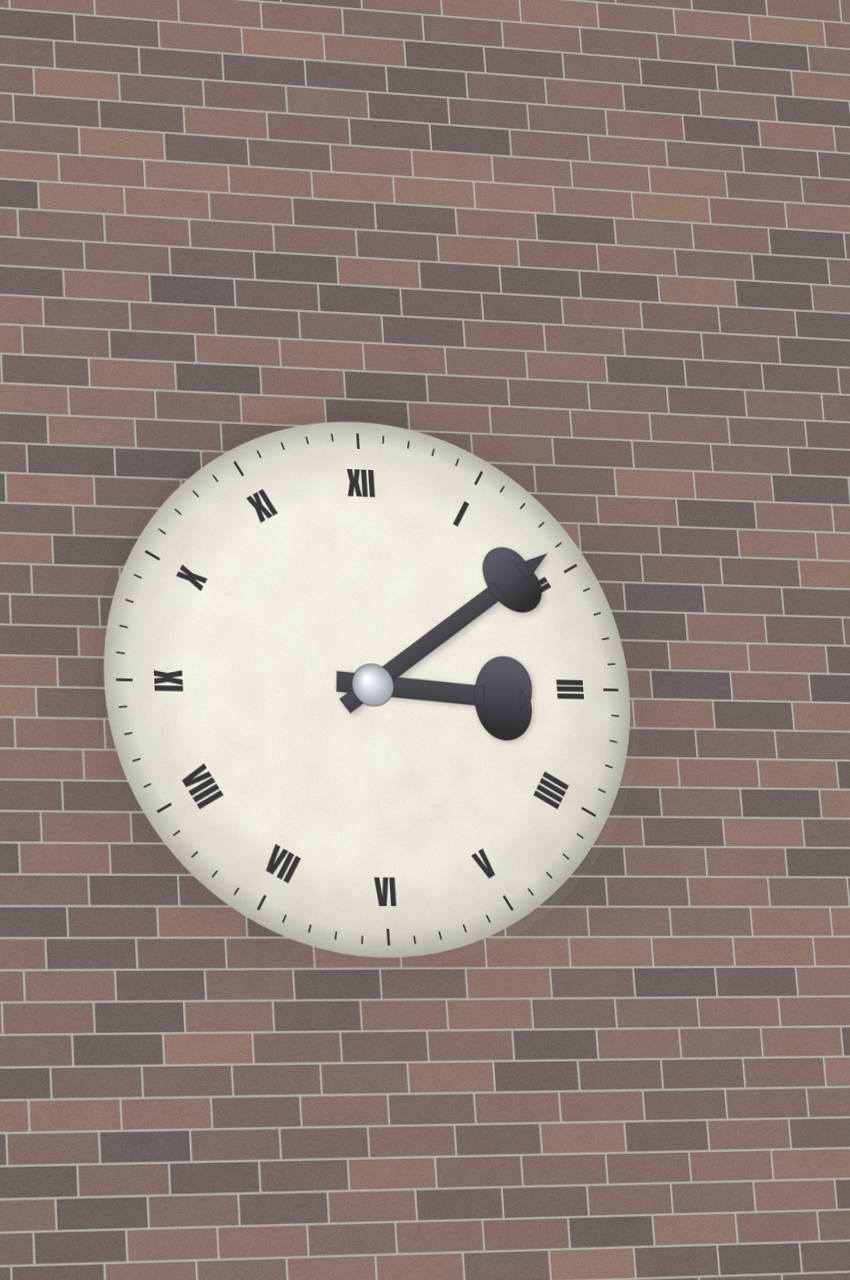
3,09
